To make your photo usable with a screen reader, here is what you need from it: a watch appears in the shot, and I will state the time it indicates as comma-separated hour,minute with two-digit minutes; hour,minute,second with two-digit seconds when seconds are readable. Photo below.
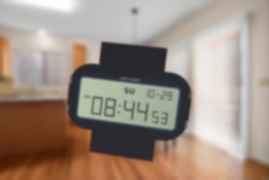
8,44,53
